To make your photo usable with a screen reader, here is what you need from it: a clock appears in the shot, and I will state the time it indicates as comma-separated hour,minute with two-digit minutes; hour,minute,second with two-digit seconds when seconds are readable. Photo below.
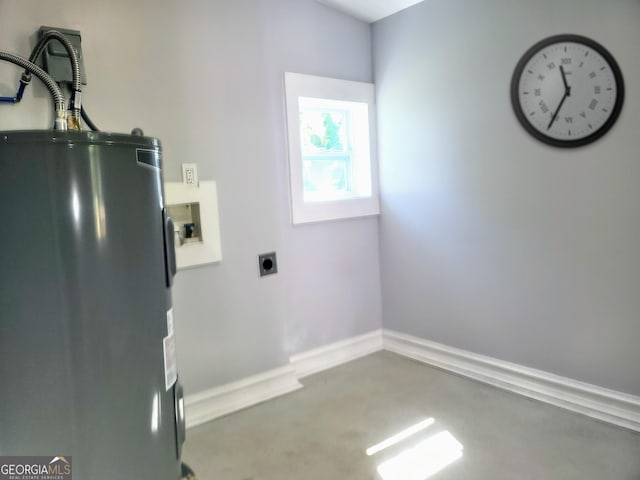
11,35
